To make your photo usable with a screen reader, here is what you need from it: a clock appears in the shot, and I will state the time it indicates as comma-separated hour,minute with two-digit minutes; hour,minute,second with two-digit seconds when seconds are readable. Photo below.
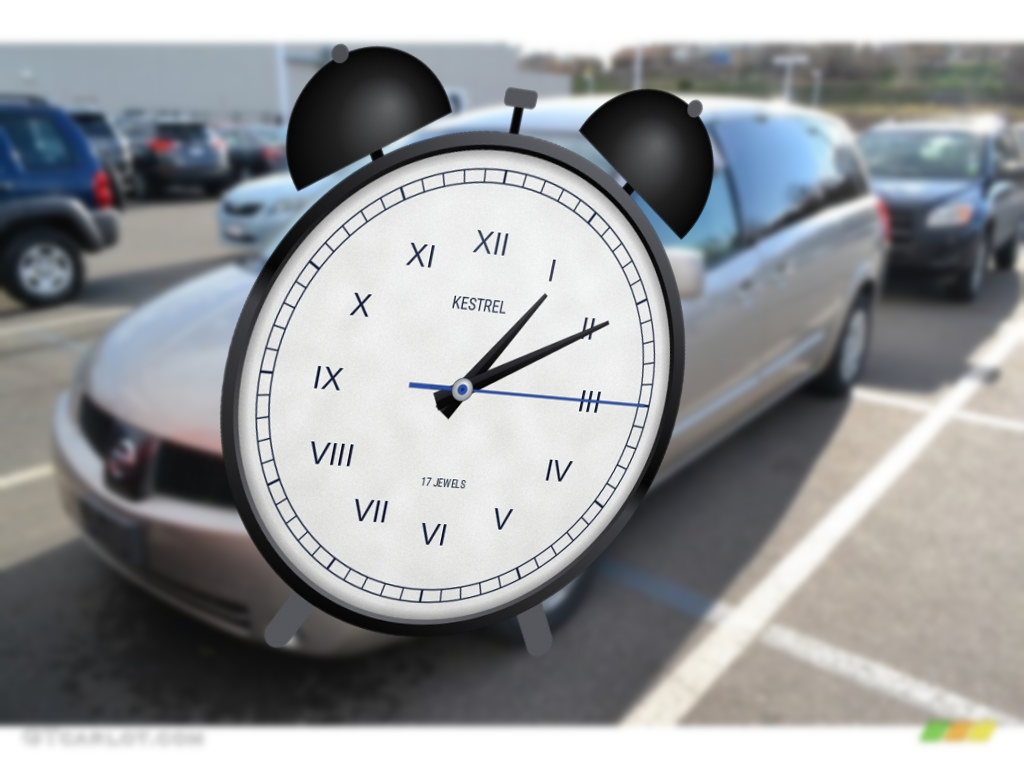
1,10,15
